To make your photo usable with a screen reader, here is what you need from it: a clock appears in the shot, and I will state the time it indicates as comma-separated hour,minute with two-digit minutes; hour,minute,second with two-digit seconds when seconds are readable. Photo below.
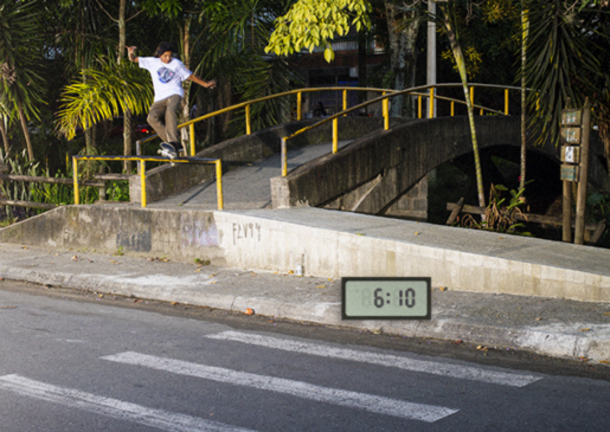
6,10
